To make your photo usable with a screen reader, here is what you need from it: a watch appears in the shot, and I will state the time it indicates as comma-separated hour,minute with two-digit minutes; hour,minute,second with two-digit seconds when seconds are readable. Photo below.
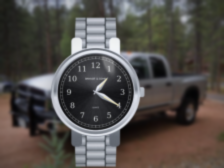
1,20
